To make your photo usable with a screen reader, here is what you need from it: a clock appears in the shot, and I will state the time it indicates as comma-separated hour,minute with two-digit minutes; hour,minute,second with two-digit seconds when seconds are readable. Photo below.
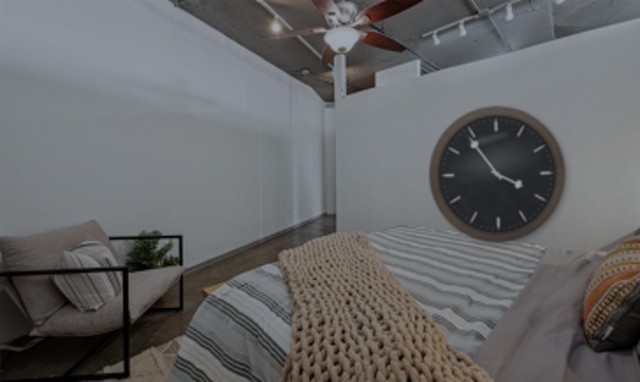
3,54
